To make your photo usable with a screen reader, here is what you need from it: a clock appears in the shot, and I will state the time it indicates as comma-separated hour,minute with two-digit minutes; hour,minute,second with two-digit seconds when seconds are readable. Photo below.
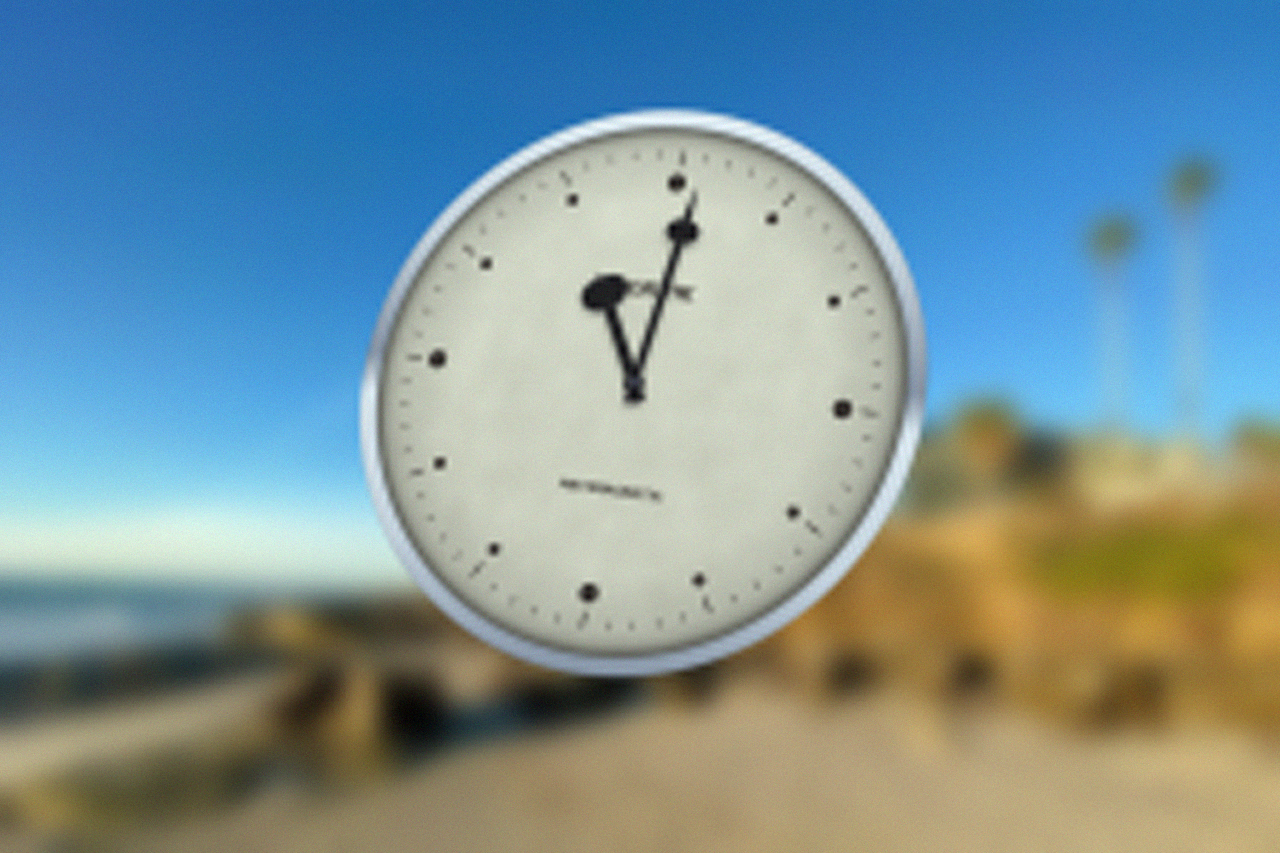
11,01
